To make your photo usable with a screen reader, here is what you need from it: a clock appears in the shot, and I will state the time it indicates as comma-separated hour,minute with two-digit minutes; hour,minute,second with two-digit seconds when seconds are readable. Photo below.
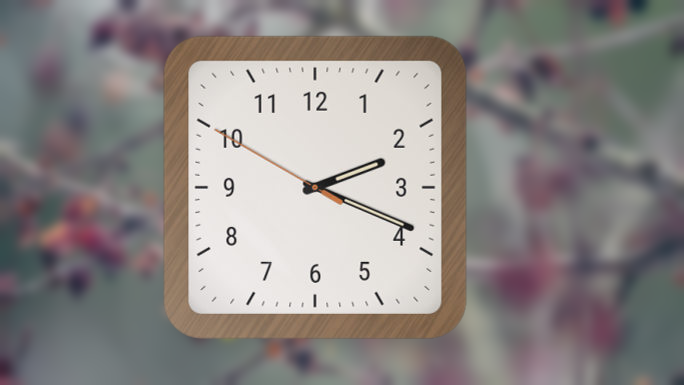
2,18,50
